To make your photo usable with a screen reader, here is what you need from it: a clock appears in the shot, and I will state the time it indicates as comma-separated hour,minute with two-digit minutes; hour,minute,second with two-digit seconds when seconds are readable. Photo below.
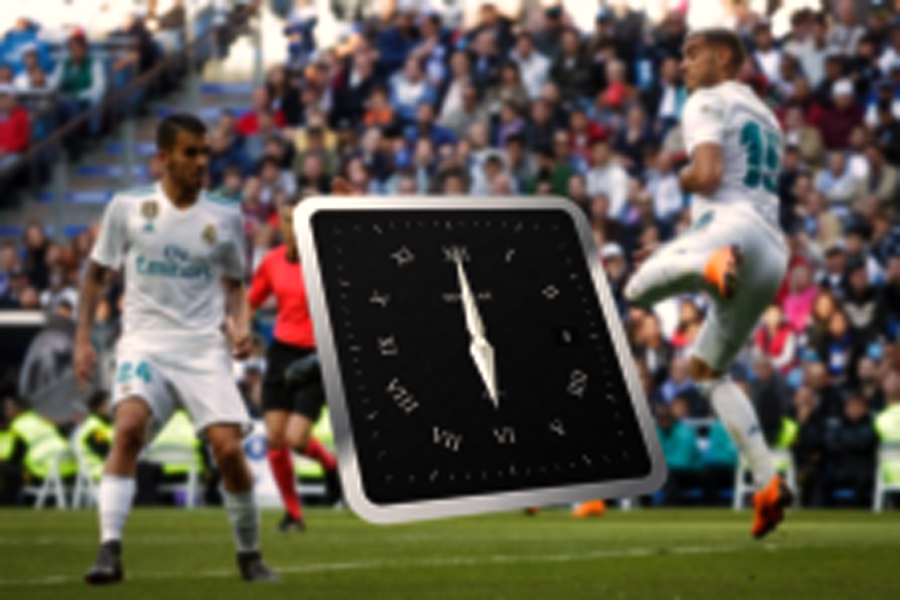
6,00
